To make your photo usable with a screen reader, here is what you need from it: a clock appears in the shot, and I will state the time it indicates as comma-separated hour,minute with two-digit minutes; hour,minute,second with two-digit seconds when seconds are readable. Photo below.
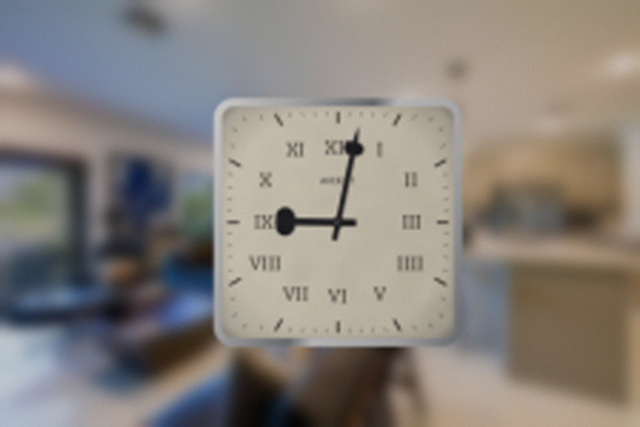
9,02
